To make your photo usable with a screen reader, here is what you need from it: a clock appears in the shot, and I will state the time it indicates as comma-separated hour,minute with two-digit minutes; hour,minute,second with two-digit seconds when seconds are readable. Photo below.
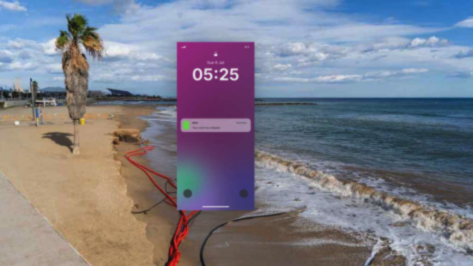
5,25
